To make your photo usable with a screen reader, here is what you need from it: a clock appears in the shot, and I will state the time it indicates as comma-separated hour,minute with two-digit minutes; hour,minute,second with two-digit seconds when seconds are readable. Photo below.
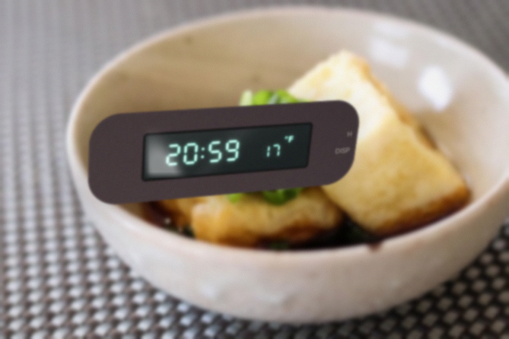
20,59
